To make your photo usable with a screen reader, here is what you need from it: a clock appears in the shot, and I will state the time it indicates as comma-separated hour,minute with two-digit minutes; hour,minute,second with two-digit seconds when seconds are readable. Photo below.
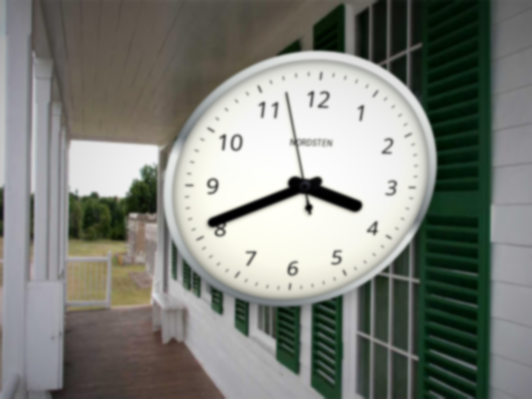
3,40,57
